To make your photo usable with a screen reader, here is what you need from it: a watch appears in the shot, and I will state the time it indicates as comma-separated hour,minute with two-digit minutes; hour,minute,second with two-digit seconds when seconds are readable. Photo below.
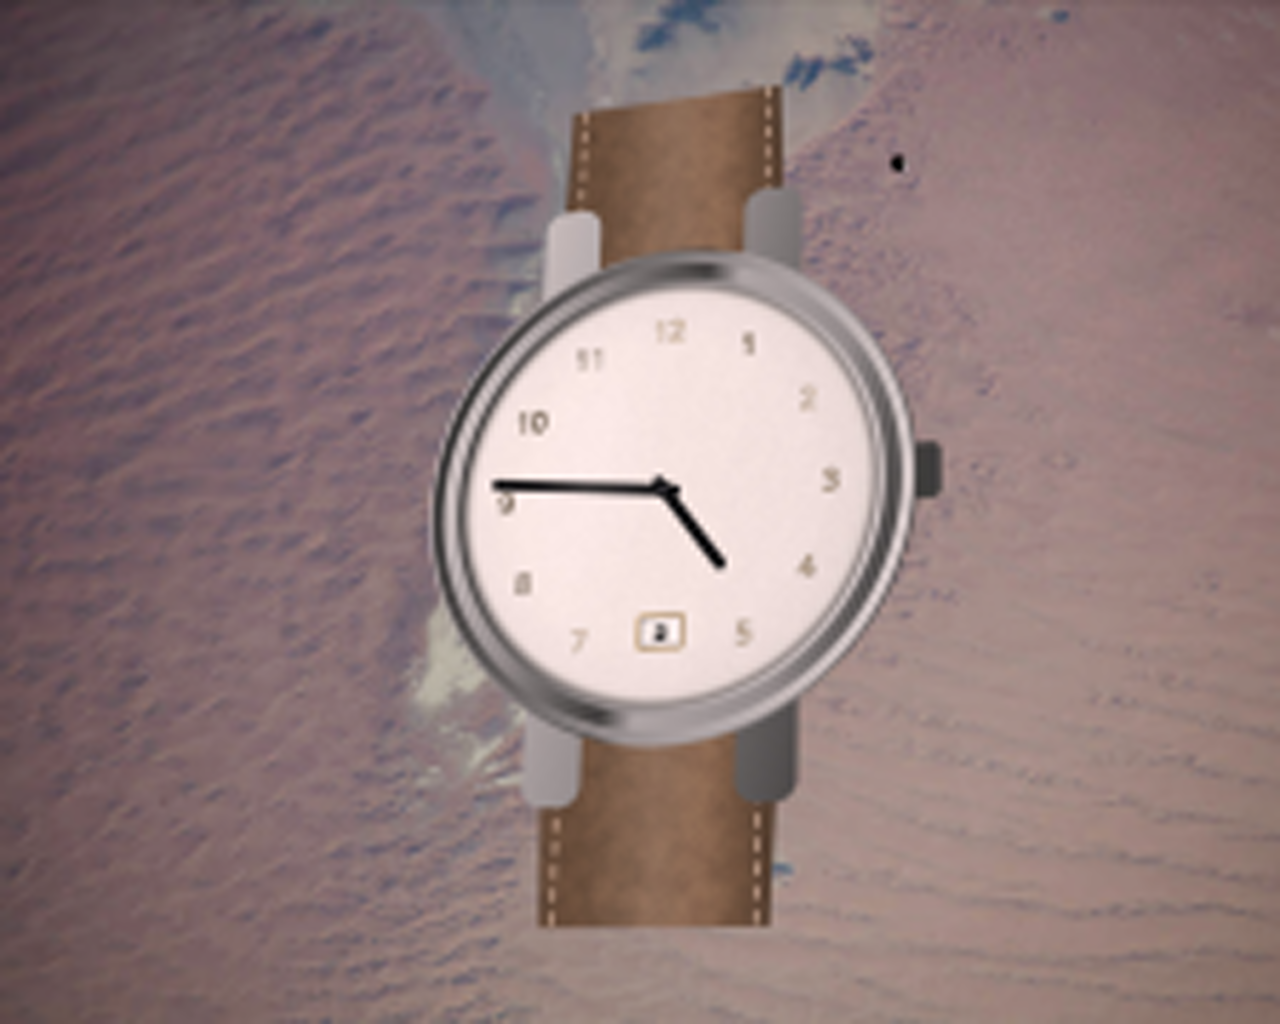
4,46
